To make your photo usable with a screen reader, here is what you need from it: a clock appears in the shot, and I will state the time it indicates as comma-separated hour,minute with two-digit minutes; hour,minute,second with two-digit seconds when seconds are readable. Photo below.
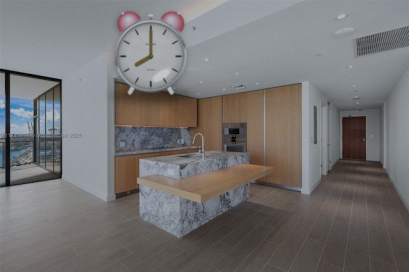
8,00
